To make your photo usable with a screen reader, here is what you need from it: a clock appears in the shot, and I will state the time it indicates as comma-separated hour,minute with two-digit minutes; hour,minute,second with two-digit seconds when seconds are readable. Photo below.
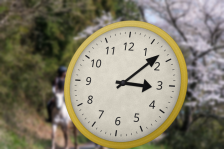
3,08
